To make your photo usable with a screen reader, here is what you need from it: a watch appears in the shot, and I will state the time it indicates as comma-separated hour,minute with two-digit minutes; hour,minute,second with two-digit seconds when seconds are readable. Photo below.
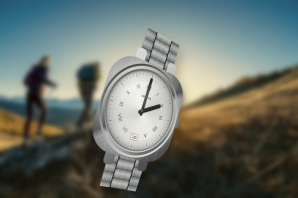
2,00
